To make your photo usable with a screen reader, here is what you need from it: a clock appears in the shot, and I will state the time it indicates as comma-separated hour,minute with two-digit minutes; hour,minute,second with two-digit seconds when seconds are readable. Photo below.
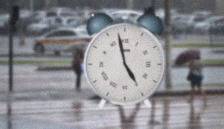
4,58
